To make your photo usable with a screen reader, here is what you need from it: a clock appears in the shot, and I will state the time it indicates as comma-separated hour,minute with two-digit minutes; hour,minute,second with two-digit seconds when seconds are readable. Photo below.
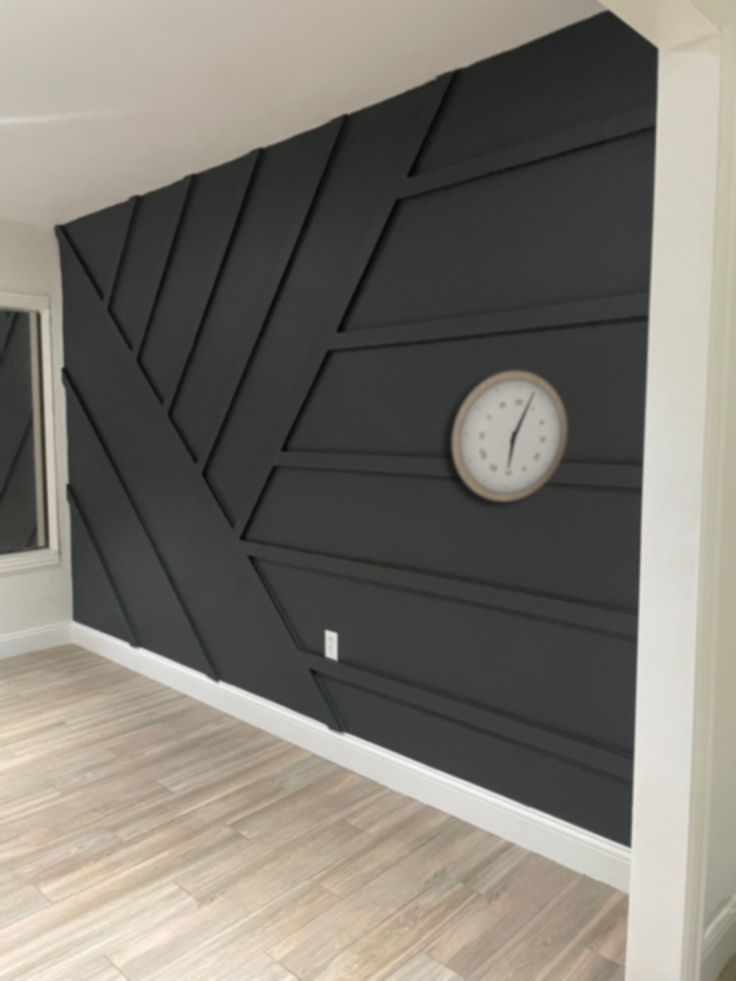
6,03
